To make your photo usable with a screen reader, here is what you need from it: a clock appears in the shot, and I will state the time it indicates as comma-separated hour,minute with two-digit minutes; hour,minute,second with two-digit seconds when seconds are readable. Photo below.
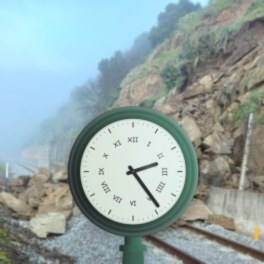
2,24
